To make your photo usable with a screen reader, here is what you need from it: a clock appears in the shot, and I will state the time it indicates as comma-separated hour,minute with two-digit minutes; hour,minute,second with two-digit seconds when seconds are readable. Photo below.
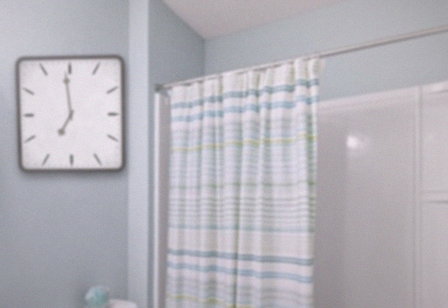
6,59
